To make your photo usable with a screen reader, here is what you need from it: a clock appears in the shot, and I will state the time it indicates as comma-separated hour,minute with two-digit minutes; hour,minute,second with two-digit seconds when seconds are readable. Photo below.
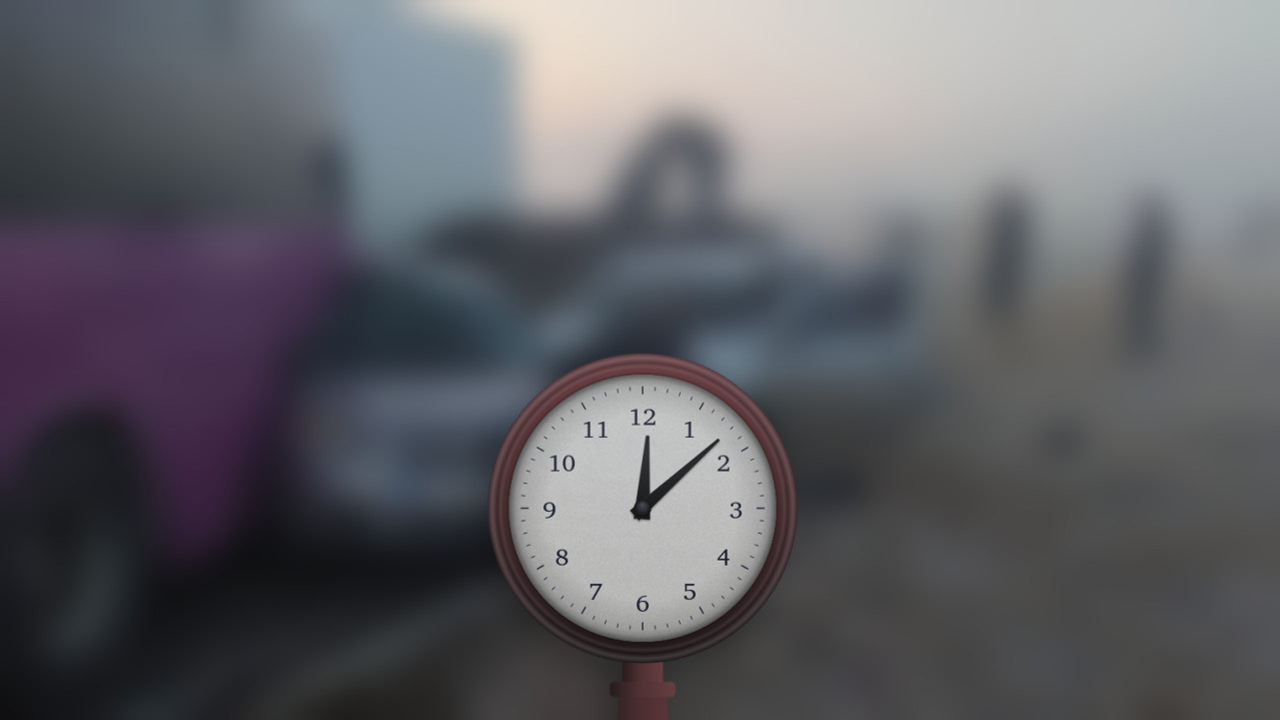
12,08
